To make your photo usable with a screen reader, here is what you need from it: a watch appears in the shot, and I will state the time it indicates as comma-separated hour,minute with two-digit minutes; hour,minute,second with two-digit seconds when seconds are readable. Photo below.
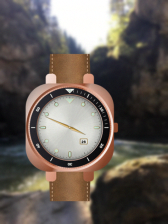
3,49
